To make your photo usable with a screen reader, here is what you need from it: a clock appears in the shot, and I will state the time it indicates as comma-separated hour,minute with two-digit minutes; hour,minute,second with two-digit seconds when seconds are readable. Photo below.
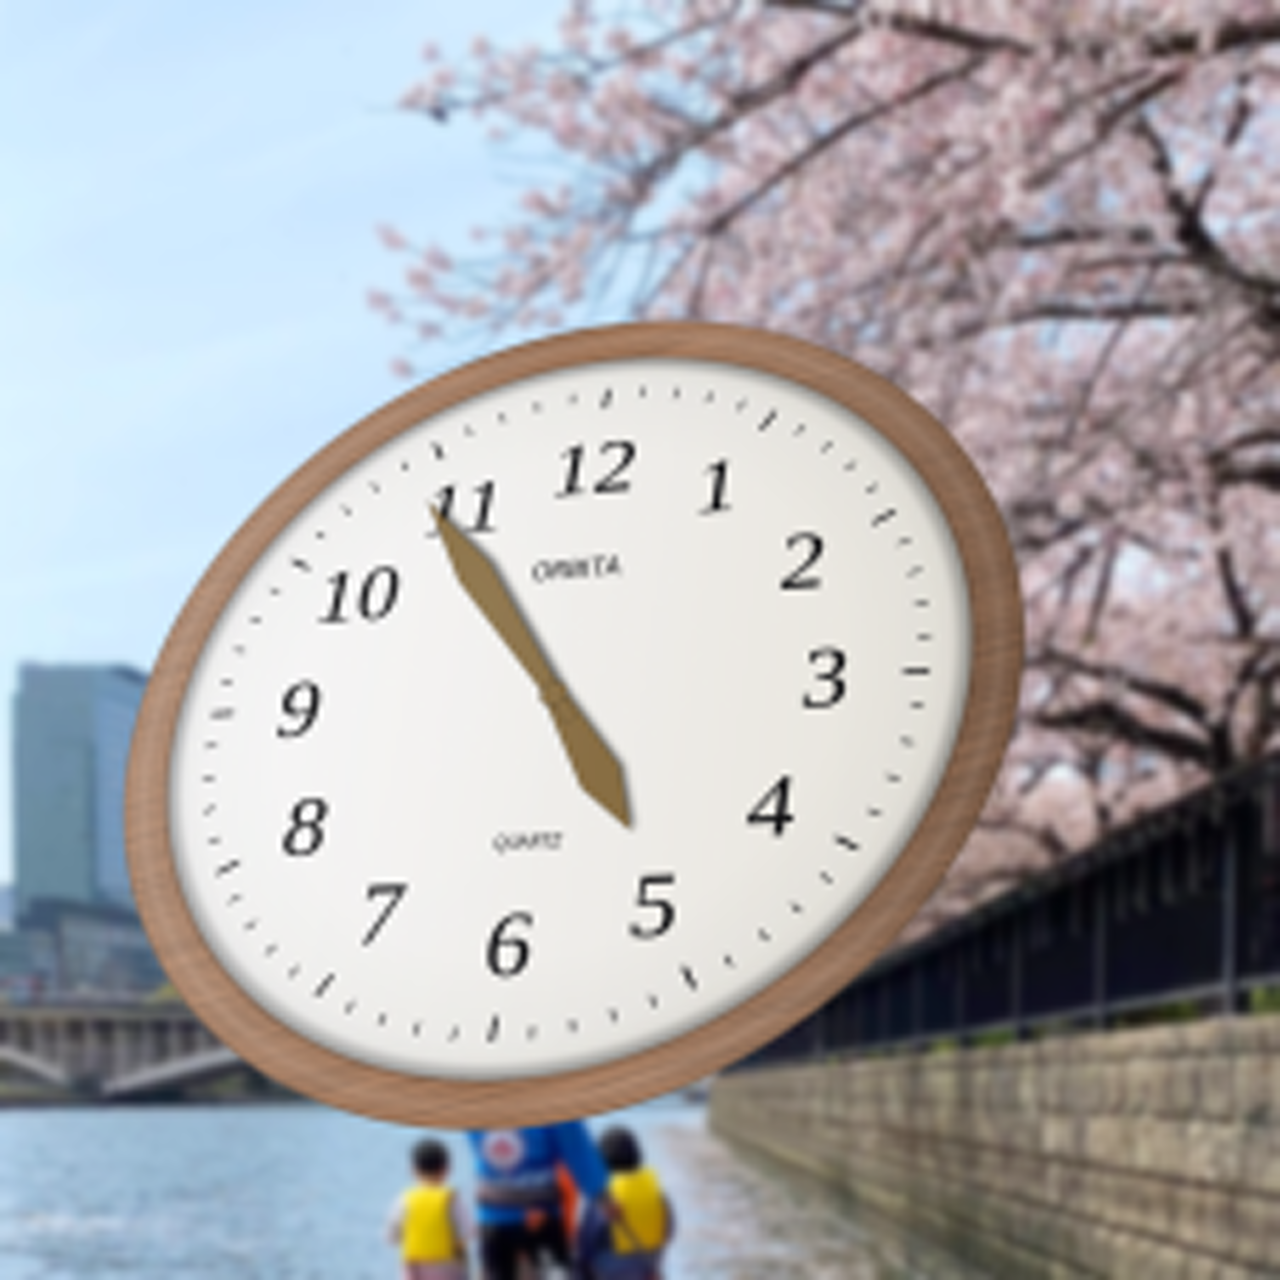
4,54
